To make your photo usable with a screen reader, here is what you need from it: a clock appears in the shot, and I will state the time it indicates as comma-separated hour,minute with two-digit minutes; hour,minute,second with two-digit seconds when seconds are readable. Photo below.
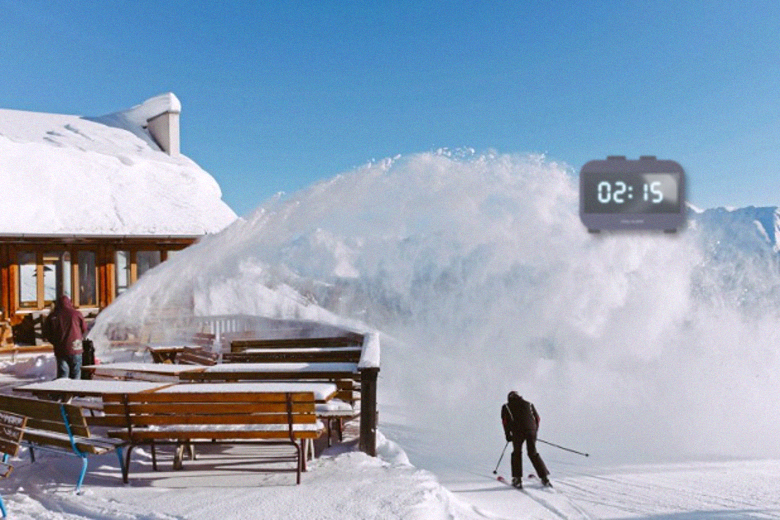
2,15
